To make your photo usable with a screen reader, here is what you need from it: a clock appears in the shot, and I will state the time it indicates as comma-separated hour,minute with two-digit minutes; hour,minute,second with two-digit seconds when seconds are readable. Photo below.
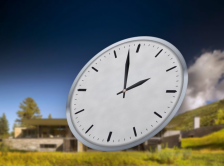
1,58
